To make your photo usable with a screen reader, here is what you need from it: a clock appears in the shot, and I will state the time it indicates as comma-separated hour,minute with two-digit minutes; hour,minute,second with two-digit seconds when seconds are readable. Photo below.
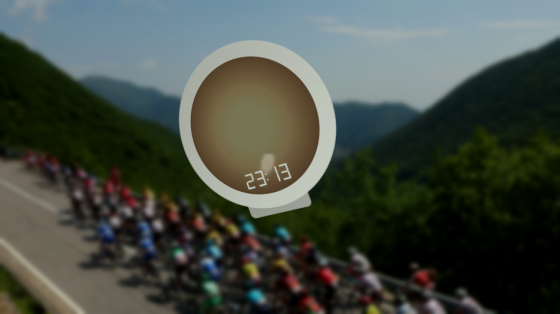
23,13
